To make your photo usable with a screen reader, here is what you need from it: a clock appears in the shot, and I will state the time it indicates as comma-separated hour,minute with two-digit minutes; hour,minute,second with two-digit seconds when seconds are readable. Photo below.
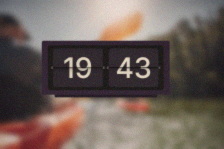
19,43
